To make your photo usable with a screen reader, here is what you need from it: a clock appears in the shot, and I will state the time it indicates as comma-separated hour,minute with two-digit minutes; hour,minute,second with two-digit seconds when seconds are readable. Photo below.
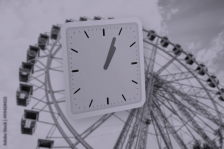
1,04
